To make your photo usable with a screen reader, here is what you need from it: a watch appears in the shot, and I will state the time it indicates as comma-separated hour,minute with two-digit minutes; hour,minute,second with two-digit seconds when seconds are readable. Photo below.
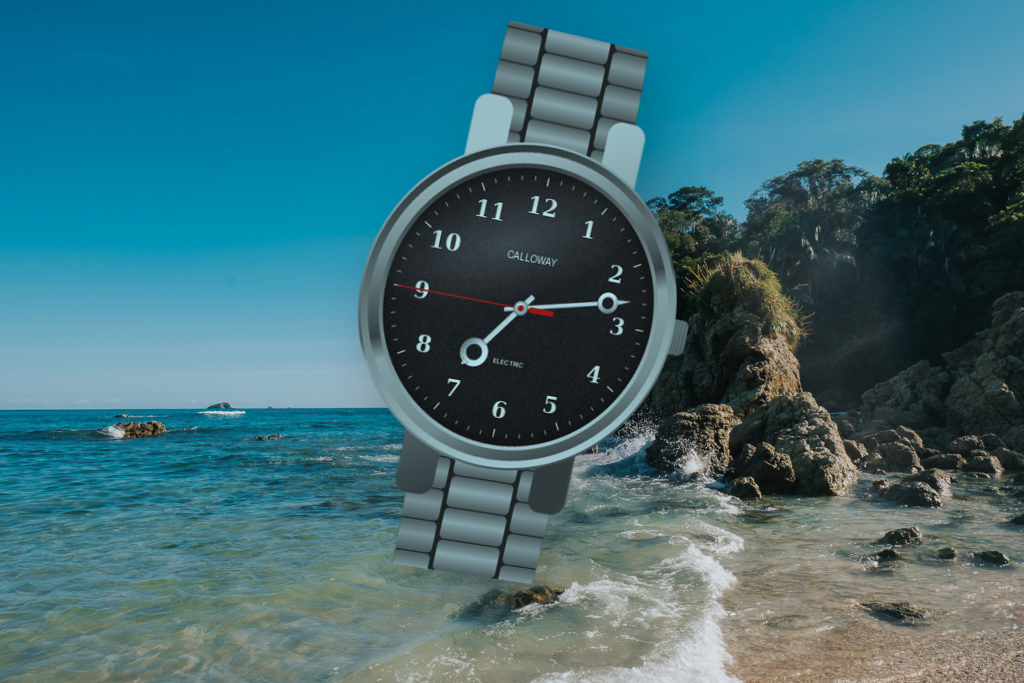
7,12,45
